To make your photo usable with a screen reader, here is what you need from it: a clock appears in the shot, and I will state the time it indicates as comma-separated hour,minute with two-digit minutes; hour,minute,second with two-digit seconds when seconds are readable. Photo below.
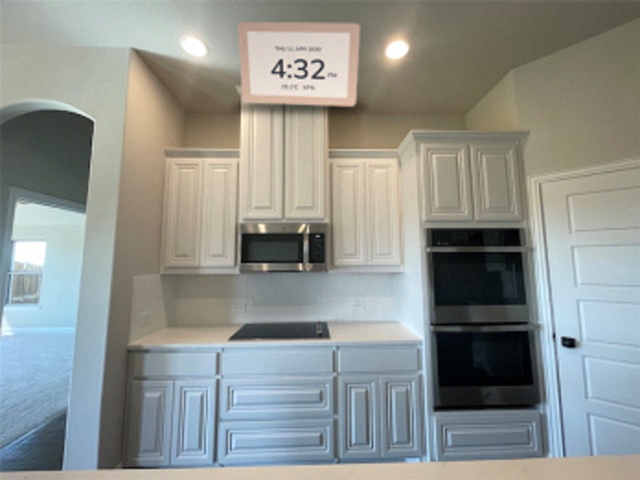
4,32
